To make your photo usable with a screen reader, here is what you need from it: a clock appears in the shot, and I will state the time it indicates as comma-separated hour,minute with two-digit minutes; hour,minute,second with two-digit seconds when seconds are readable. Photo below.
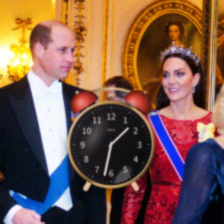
1,32
